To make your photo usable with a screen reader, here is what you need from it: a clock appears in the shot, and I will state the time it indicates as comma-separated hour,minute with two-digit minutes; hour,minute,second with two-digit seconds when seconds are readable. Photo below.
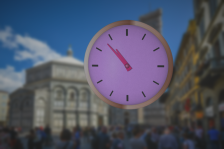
10,53
